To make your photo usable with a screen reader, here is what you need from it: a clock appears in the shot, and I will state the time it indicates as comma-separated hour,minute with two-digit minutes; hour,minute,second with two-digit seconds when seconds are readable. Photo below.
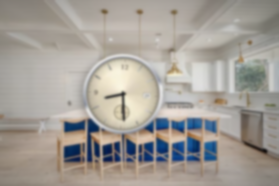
8,29
